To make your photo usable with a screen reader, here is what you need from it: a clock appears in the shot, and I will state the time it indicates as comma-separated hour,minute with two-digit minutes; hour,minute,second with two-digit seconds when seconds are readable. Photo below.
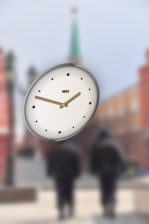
1,48
